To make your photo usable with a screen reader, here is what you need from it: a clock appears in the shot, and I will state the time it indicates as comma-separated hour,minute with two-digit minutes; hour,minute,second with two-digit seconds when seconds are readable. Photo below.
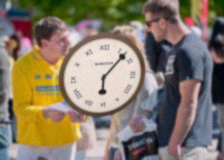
6,07
